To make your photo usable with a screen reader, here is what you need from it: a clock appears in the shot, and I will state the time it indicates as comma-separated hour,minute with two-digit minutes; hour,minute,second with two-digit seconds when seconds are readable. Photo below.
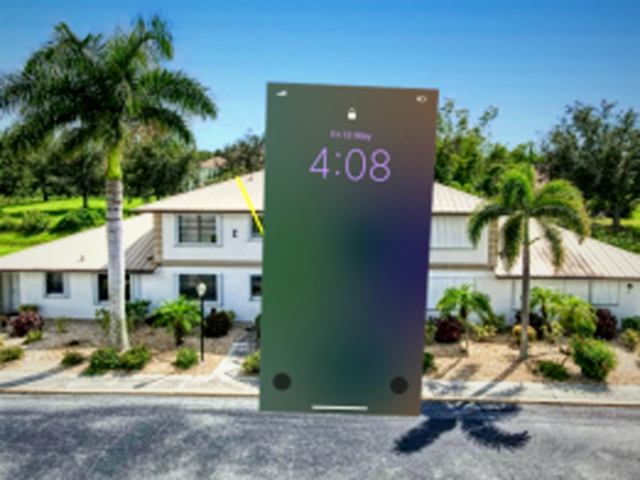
4,08
